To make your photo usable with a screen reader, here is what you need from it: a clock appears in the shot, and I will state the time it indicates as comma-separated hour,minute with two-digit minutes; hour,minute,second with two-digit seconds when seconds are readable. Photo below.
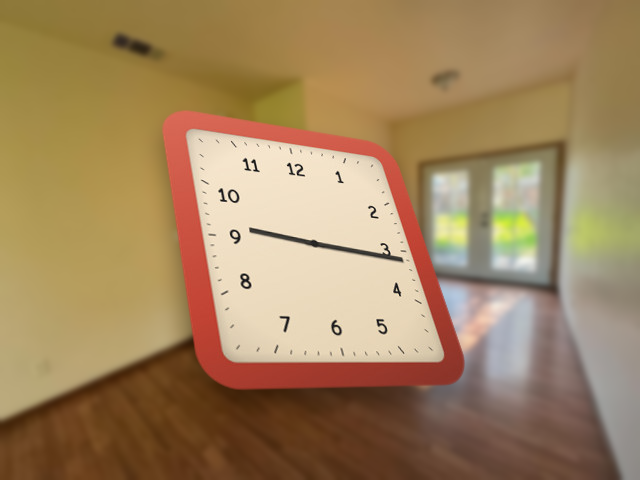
9,16
